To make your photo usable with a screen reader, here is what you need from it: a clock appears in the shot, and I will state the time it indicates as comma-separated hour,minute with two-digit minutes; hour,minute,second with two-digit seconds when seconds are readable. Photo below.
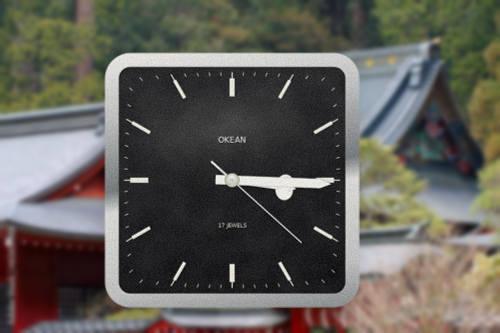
3,15,22
